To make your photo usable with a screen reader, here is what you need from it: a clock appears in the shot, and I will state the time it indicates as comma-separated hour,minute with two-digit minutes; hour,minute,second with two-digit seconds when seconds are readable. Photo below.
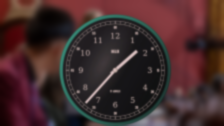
1,37
